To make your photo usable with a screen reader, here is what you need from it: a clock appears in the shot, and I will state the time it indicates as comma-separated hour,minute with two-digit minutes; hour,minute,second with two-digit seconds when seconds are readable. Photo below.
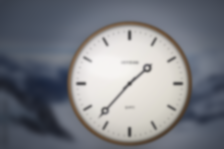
1,37
